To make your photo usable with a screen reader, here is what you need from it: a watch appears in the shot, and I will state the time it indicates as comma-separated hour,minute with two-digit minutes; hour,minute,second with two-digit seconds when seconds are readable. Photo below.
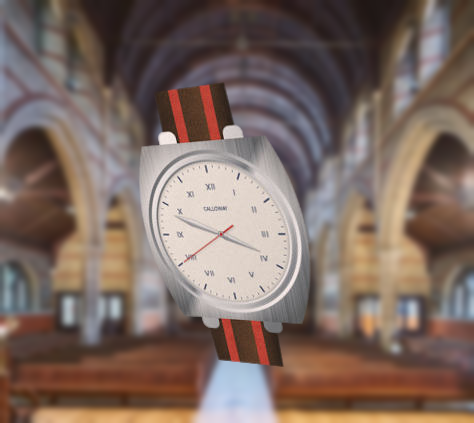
3,48,40
